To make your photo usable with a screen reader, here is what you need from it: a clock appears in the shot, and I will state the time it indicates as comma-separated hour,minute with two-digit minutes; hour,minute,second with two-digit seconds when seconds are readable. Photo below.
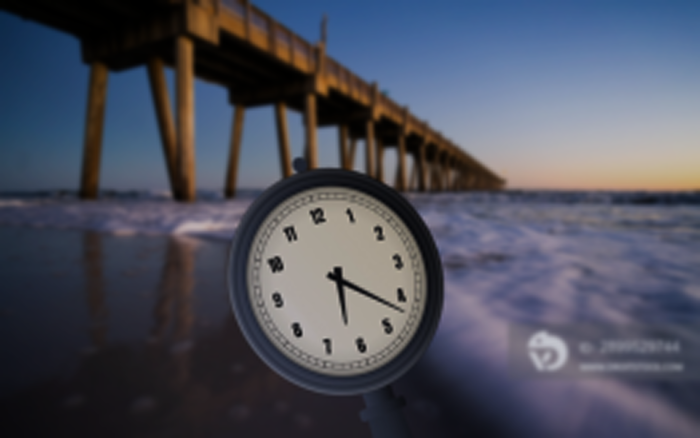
6,22
